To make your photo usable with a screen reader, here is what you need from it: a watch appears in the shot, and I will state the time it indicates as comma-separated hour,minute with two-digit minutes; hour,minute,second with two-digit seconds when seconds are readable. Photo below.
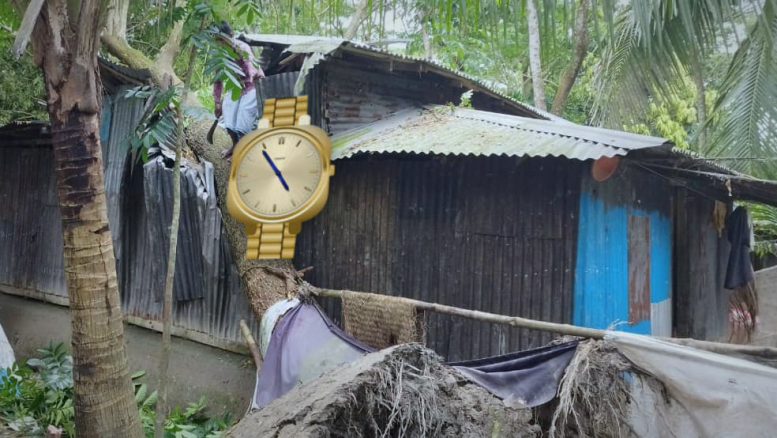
4,54
